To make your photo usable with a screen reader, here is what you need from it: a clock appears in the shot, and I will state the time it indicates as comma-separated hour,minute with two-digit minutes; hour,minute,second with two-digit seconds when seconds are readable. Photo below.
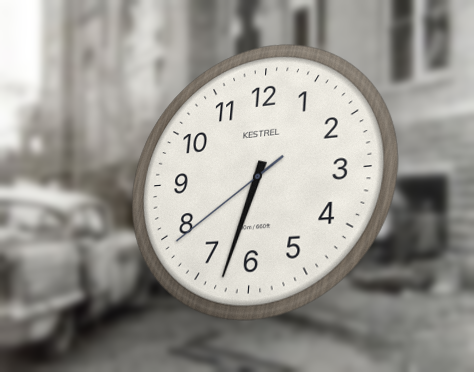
6,32,39
